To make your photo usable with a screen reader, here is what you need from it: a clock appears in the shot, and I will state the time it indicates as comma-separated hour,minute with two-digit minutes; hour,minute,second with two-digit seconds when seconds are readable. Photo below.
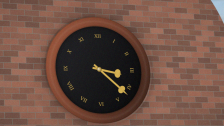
3,22
